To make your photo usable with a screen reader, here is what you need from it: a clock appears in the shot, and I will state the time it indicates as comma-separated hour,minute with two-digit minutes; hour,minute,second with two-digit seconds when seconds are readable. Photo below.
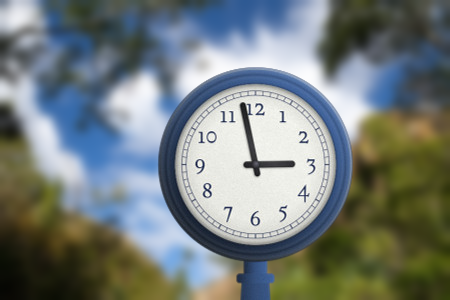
2,58
